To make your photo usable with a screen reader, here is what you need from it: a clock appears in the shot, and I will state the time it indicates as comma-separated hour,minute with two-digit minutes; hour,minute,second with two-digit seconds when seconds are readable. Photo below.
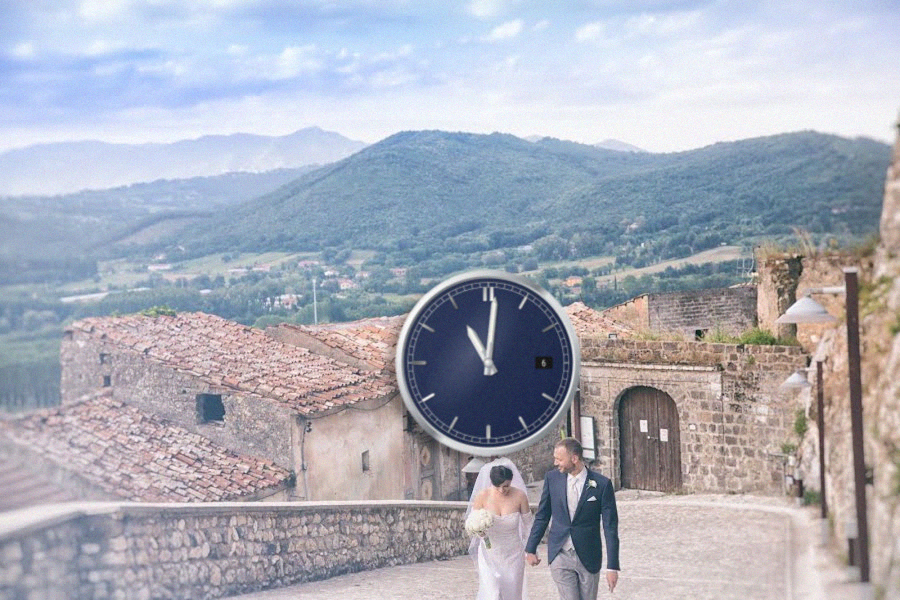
11,01
